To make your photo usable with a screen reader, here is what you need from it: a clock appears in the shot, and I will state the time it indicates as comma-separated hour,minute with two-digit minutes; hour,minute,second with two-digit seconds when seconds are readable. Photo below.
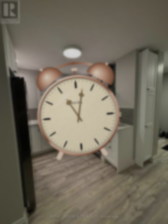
11,02
